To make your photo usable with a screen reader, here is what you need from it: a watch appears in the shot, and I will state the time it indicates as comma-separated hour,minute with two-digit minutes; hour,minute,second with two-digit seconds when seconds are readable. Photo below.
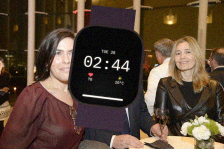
2,44
